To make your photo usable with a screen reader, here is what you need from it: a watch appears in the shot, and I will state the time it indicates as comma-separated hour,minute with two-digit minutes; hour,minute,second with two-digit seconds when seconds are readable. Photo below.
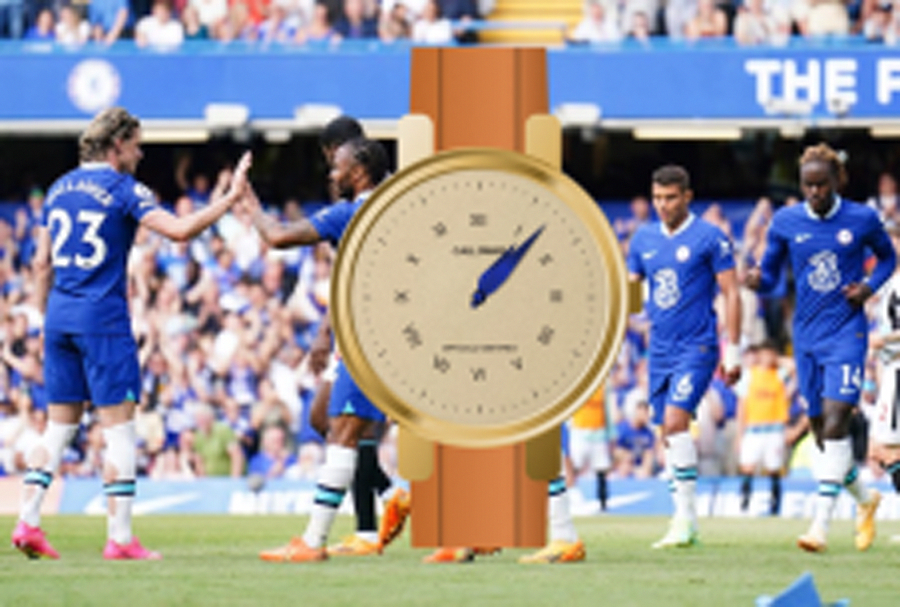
1,07
